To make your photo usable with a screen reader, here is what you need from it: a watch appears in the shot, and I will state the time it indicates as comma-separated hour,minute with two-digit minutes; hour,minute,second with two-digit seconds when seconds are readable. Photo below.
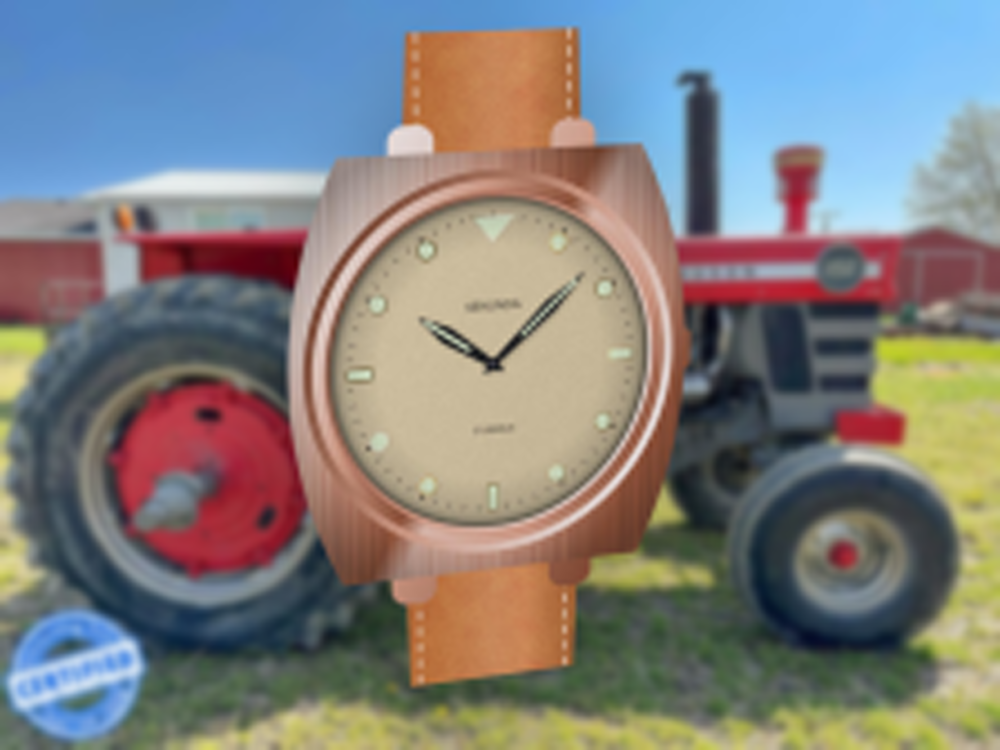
10,08
